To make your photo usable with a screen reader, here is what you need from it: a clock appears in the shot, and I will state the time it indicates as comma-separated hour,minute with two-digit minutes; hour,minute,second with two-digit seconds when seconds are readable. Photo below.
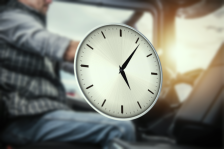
5,06
